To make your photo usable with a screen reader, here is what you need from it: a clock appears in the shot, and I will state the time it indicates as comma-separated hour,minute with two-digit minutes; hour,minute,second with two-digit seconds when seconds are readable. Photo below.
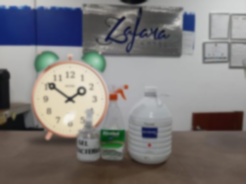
1,51
